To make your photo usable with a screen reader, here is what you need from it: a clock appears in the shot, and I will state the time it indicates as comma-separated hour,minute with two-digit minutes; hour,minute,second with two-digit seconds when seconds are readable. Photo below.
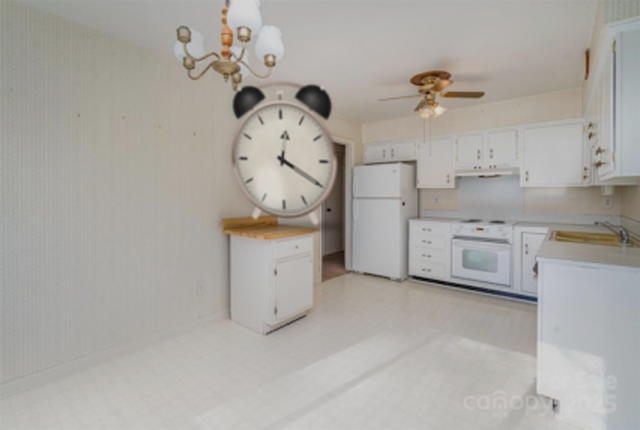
12,20
